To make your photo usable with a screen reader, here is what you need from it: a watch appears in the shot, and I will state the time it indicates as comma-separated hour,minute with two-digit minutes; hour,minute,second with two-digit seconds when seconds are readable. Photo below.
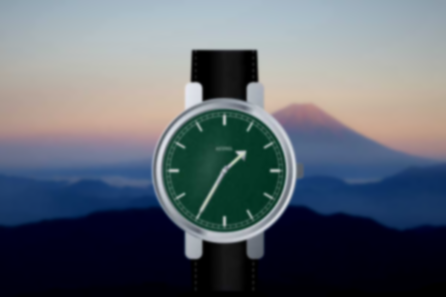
1,35
